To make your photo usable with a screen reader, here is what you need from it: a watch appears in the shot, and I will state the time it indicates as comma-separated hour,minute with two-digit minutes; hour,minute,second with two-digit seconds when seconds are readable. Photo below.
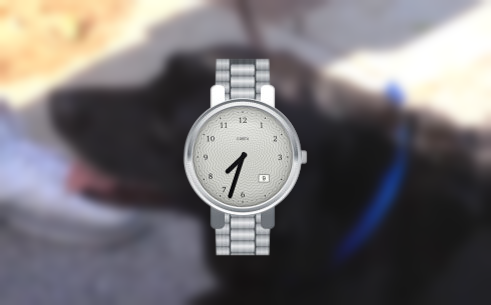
7,33
